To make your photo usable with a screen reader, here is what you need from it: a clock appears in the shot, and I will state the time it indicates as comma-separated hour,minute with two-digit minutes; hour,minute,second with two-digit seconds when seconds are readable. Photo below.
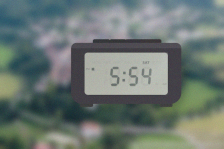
5,54
